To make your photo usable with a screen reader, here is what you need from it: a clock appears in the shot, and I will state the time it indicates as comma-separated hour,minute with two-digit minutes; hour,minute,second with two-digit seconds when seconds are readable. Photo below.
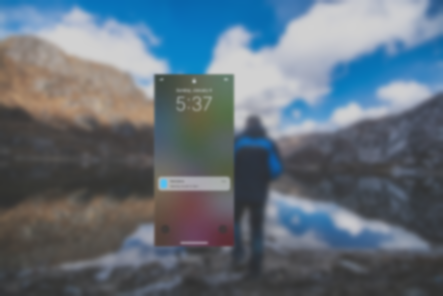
5,37
